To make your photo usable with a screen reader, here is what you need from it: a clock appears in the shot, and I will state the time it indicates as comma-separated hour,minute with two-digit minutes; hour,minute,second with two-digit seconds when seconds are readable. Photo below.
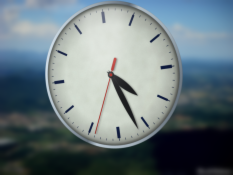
4,26,34
